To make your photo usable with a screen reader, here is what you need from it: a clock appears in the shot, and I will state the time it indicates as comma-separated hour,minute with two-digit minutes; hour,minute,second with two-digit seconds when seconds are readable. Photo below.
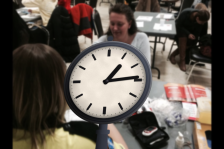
1,14
